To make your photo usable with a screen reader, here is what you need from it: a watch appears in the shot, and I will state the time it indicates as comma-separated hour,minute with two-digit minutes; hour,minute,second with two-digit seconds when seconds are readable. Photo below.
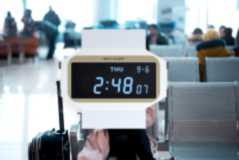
2,48
